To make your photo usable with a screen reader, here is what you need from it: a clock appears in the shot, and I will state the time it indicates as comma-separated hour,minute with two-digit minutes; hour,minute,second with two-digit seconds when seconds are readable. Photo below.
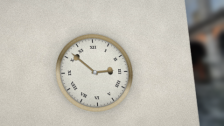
2,52
